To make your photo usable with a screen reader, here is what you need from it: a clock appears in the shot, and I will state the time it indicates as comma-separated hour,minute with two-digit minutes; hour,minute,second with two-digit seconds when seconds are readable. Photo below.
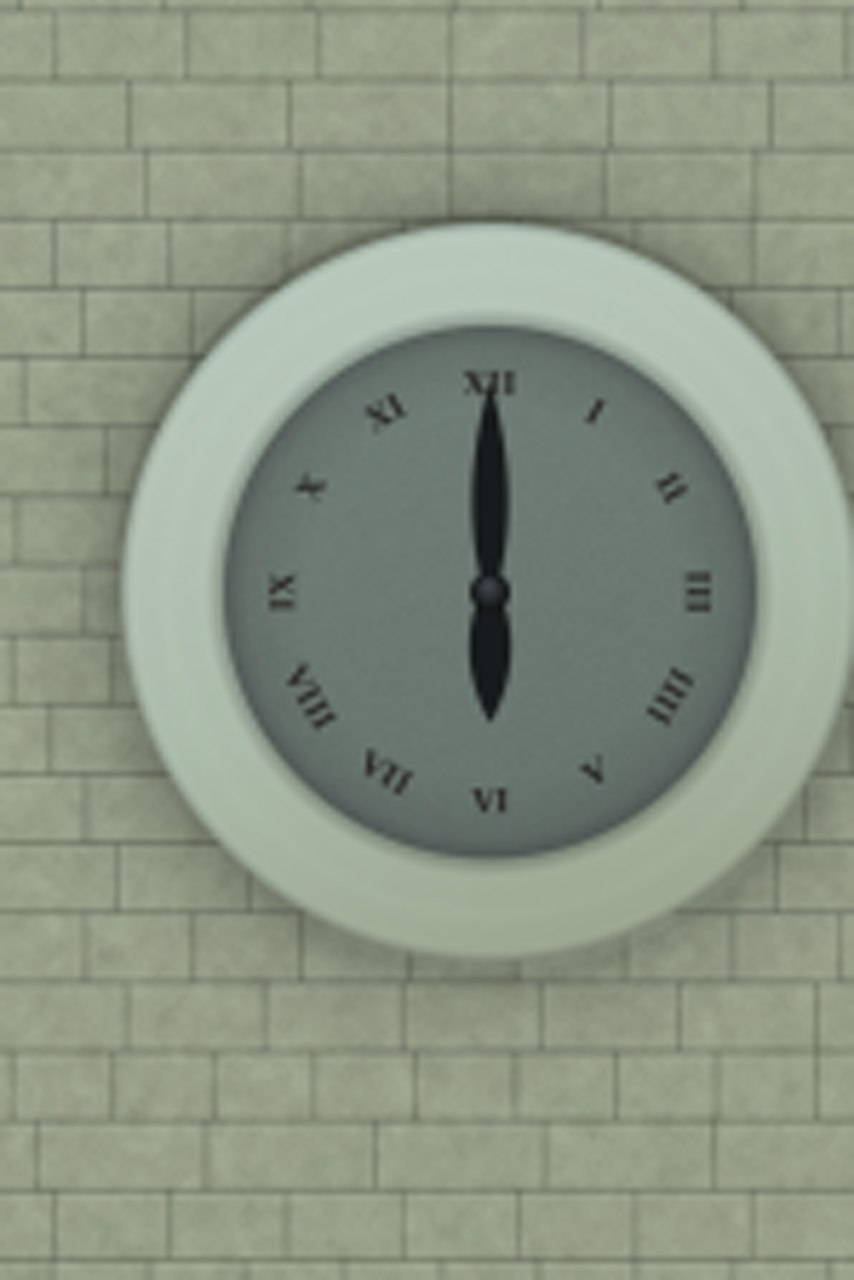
6,00
